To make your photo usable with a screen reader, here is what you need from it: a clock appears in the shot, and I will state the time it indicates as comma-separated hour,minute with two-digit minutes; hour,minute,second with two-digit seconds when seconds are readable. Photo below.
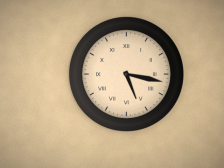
5,17
